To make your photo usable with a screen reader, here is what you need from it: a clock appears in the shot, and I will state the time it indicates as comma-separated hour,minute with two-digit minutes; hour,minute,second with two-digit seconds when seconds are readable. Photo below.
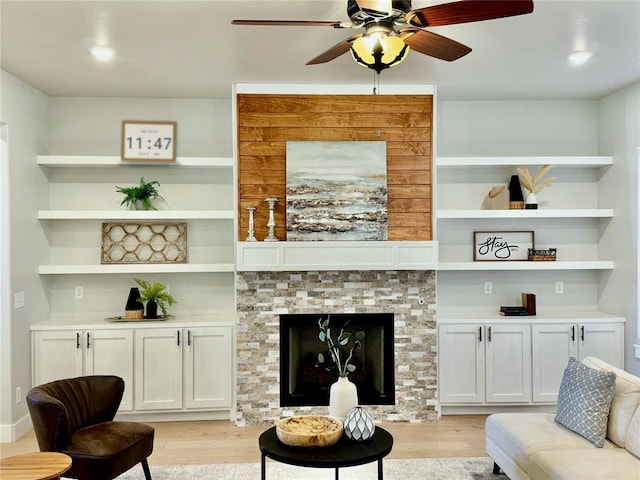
11,47
